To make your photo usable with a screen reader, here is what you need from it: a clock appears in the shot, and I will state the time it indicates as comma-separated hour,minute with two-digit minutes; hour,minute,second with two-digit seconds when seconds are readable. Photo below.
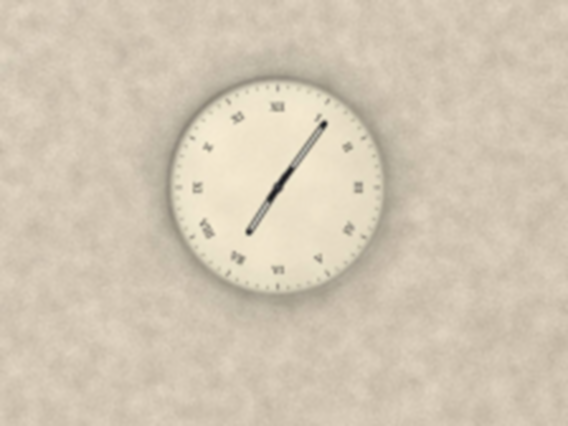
7,06
